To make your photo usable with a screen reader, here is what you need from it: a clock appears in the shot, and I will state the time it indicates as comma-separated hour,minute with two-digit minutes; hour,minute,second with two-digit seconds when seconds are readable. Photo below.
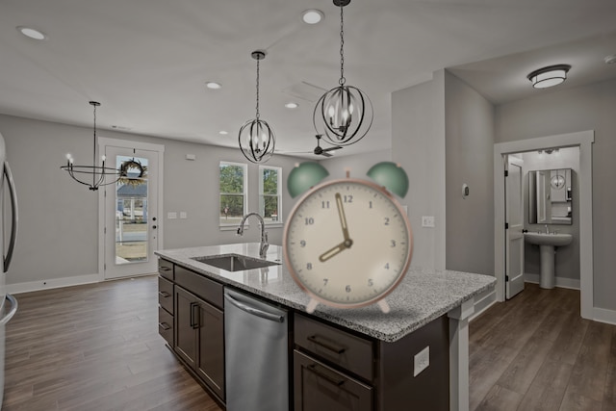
7,58
